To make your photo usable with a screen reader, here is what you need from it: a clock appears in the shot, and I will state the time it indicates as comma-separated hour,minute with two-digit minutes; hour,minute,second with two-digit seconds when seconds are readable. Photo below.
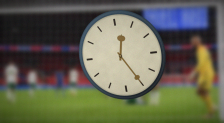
12,25
